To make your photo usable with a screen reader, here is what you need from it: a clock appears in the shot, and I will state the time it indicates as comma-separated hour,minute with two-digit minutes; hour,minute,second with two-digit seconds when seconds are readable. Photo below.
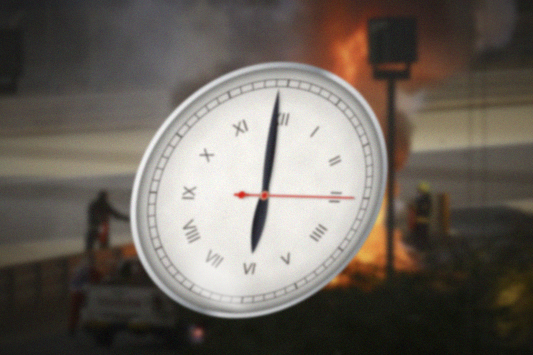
5,59,15
